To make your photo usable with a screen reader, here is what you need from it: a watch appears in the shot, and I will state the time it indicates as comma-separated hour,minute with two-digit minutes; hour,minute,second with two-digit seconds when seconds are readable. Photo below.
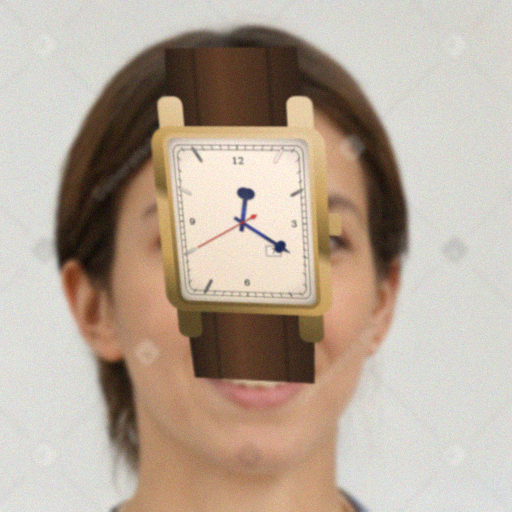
12,20,40
